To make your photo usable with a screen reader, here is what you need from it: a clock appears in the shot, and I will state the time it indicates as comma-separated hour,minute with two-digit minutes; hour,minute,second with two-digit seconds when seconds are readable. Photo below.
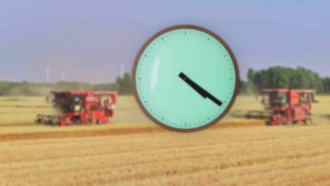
4,21
